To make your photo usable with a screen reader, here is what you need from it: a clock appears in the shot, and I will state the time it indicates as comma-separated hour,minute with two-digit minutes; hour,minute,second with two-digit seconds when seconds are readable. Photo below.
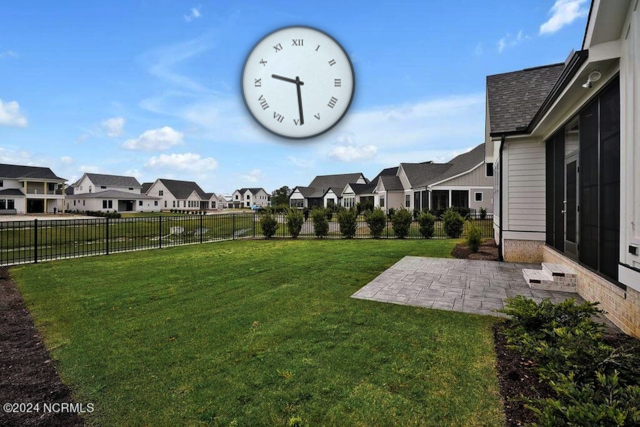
9,29
